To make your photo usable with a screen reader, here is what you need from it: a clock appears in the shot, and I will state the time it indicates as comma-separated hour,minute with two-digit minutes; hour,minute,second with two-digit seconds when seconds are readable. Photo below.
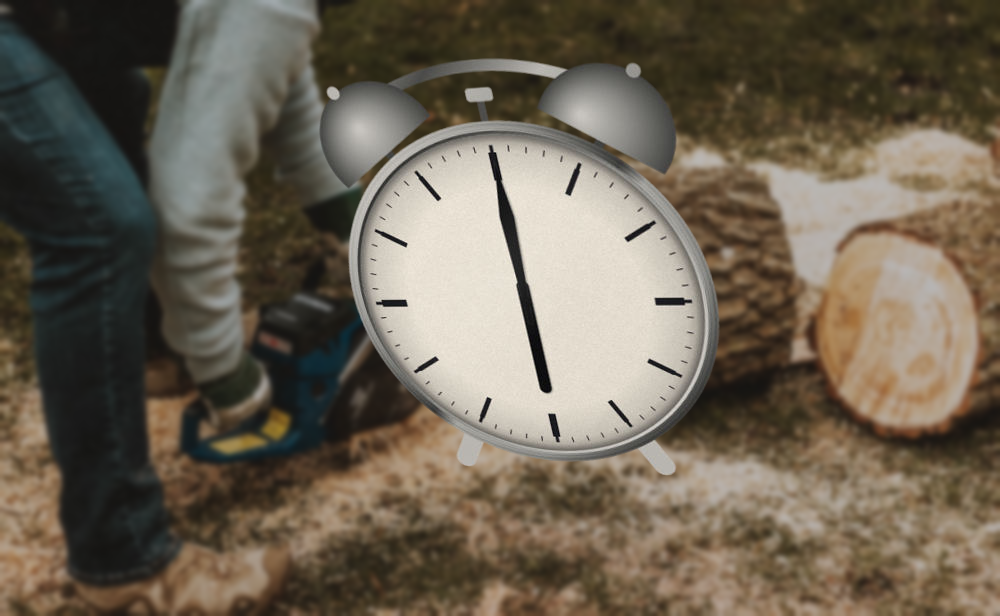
6,00
